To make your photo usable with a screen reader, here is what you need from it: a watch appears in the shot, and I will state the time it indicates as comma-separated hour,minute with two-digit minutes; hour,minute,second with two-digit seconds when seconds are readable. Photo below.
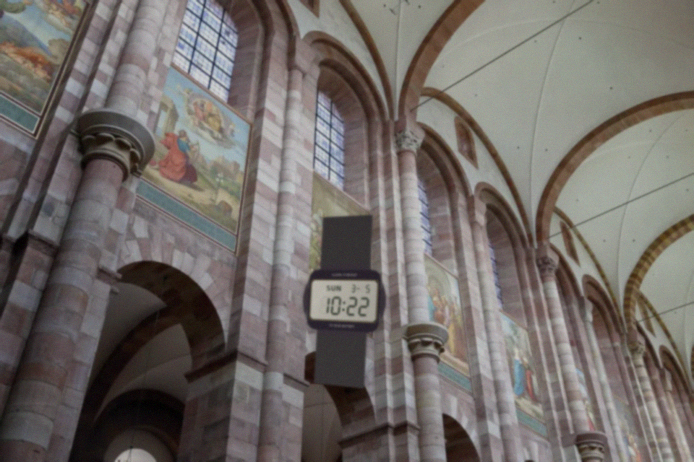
10,22
